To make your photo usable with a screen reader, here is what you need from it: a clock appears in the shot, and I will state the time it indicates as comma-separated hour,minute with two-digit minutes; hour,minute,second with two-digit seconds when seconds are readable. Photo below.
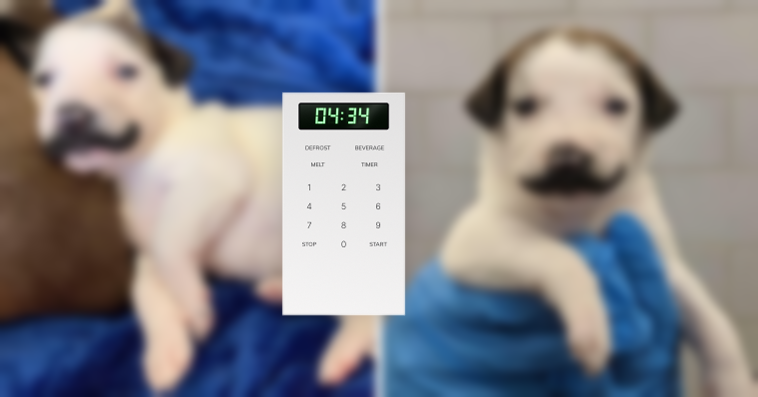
4,34
